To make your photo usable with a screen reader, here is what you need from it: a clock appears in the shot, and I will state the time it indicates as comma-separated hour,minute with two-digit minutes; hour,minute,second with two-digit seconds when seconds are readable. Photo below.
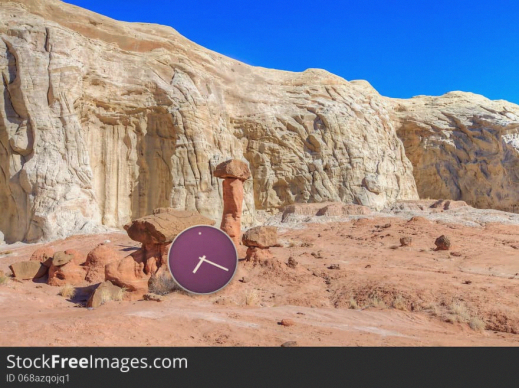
7,20
